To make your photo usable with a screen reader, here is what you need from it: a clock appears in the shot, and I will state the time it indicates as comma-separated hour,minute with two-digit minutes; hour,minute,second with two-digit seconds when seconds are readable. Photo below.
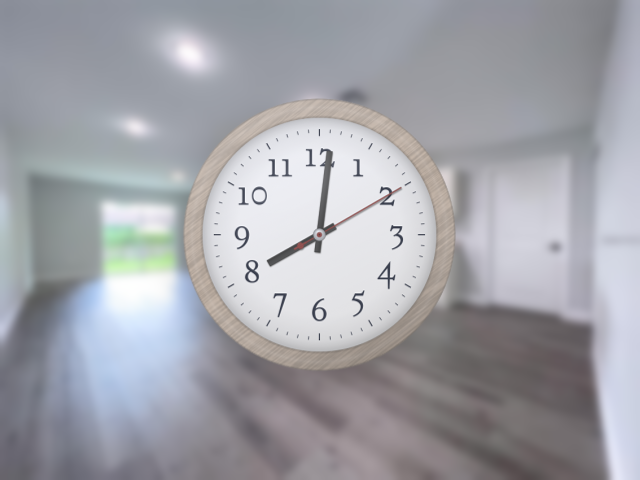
8,01,10
